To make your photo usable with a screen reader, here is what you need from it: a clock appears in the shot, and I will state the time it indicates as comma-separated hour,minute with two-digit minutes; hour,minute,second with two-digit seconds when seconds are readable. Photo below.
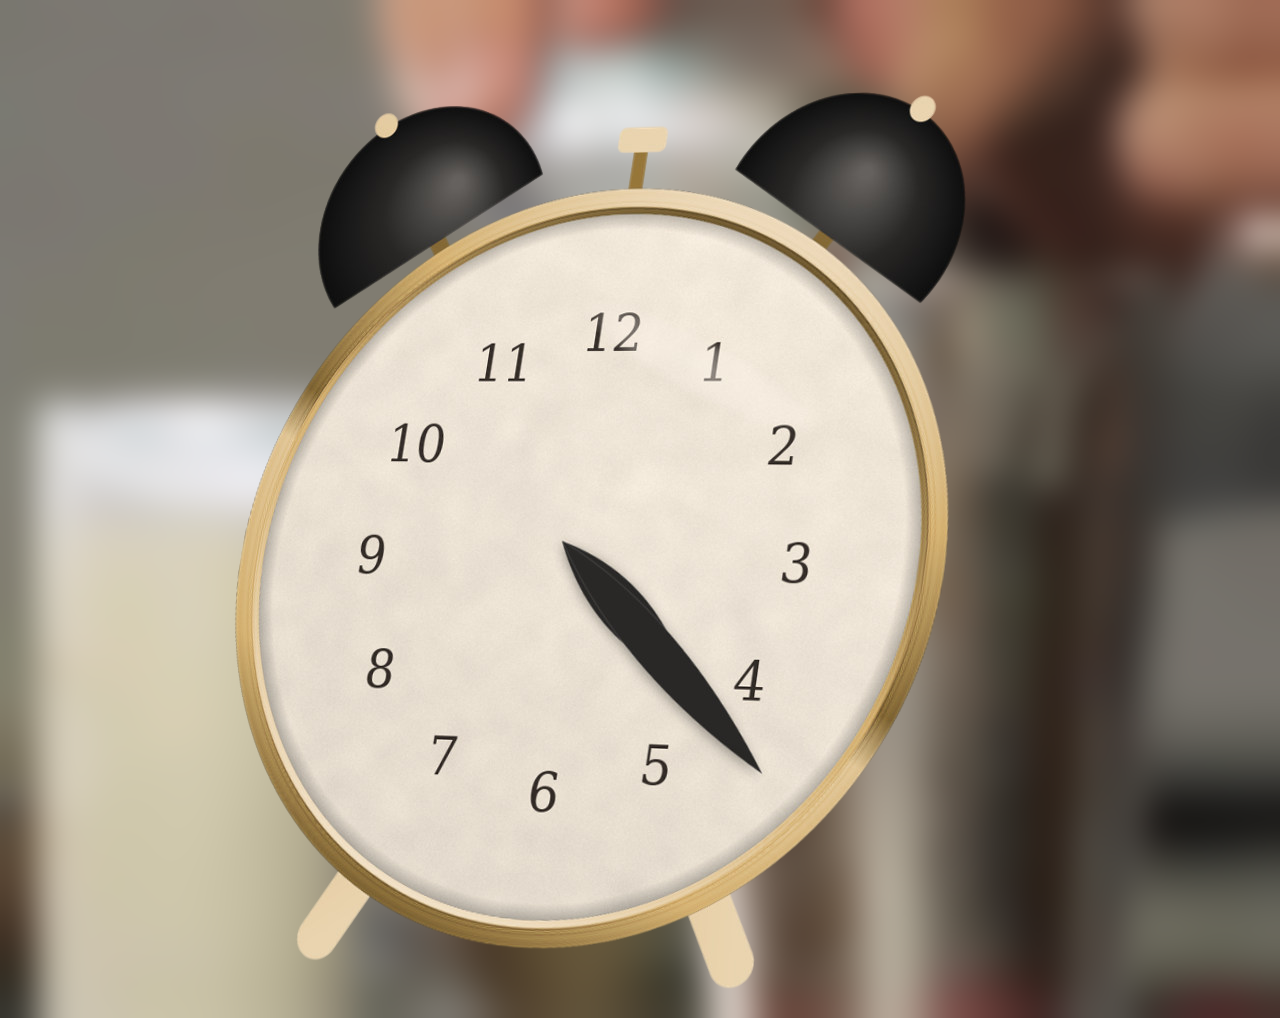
4,22
